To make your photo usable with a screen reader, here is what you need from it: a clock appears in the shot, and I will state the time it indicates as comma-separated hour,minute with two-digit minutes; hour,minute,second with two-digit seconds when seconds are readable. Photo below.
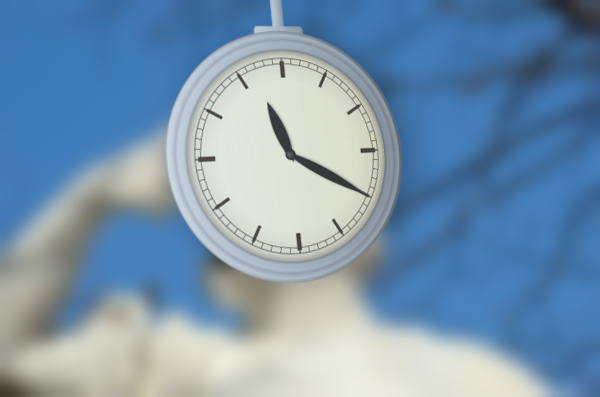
11,20
